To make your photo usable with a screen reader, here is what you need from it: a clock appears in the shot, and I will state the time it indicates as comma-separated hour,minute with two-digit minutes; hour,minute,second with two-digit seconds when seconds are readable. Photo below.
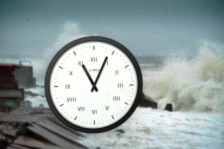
11,04
